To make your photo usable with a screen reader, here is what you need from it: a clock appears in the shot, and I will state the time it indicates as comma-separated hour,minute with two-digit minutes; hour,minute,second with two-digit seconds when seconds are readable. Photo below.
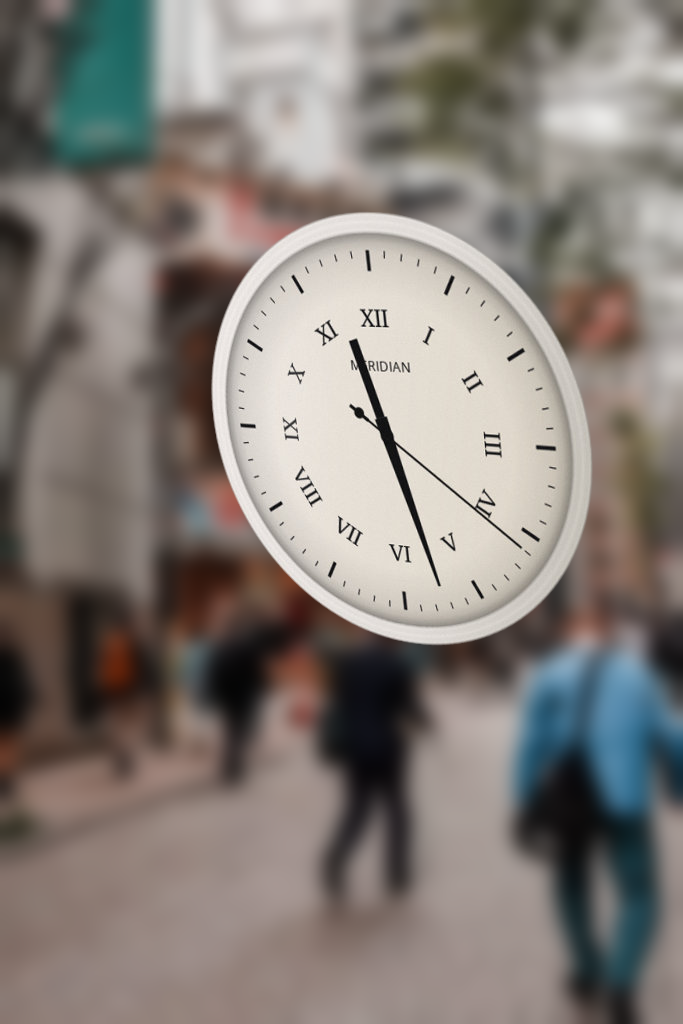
11,27,21
